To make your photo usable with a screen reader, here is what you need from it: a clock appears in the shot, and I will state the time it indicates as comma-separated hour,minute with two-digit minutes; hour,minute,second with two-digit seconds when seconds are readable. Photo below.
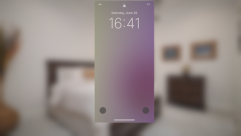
16,41
